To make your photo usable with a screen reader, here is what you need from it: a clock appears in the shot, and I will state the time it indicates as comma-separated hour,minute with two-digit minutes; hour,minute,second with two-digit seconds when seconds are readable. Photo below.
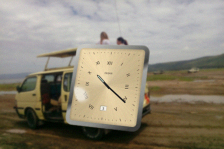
10,21
